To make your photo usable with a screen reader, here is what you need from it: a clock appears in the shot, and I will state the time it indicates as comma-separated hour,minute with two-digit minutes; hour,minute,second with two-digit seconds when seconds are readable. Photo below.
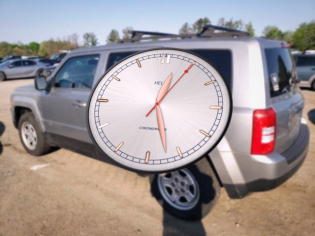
12,27,05
